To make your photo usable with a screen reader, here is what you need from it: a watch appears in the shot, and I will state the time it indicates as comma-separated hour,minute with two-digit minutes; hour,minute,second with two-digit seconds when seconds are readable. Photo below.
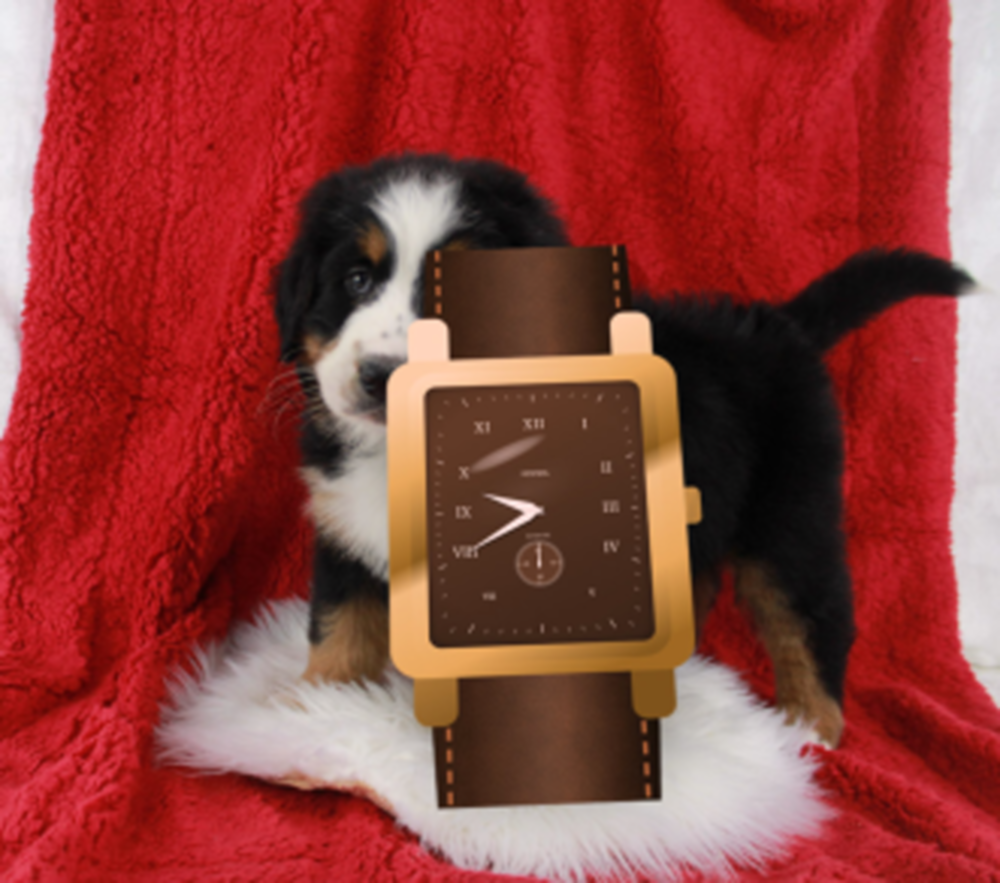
9,40
